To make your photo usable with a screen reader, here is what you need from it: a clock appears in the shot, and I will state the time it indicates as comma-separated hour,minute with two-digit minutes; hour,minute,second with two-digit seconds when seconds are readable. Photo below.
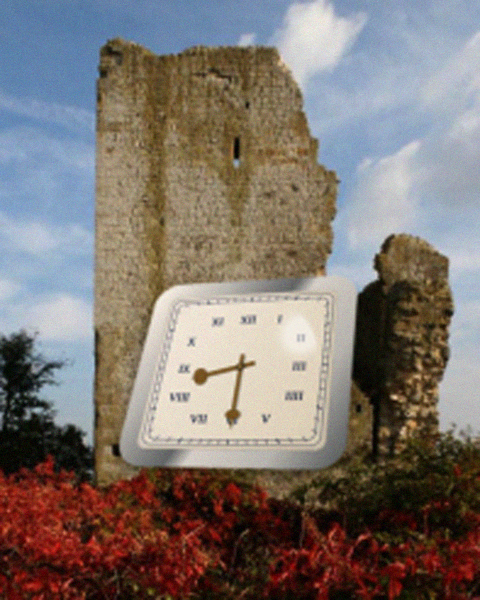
8,30
